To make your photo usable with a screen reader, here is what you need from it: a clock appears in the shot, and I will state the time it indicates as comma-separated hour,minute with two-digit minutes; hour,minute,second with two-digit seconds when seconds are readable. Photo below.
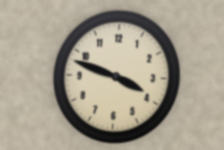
3,48
